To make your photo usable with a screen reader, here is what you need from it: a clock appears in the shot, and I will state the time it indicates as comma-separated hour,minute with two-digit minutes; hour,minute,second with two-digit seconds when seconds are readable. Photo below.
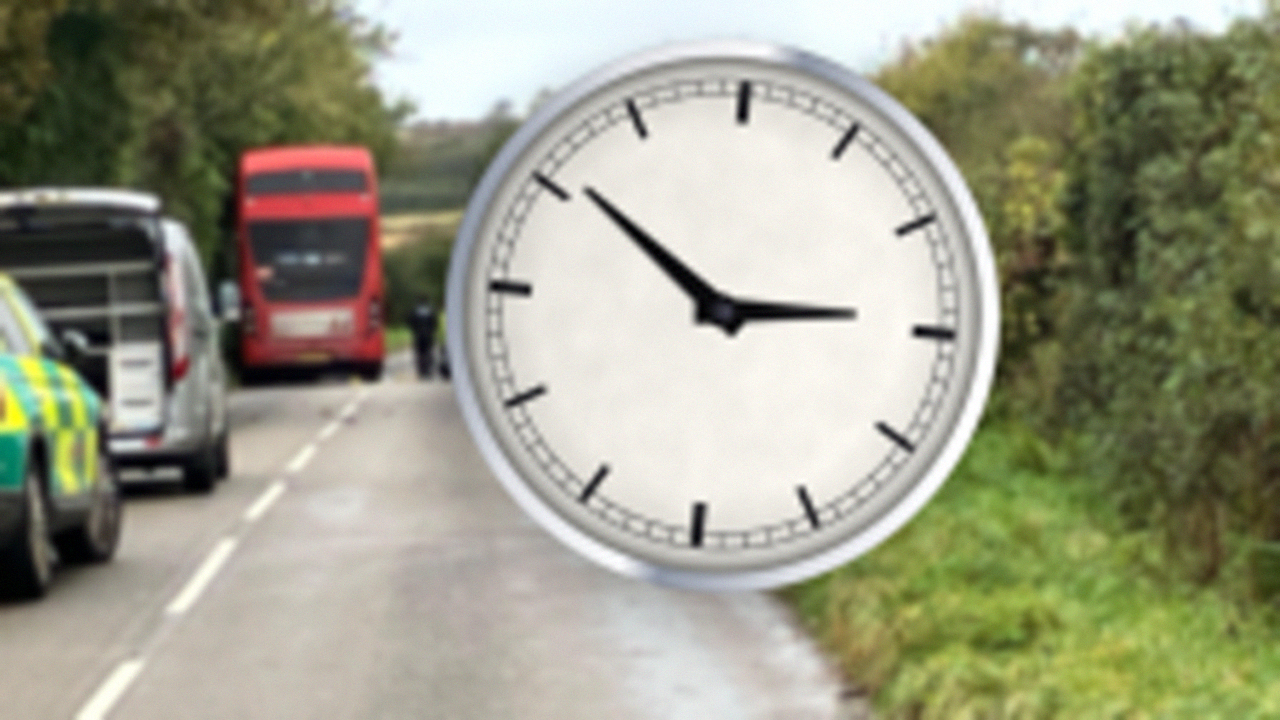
2,51
